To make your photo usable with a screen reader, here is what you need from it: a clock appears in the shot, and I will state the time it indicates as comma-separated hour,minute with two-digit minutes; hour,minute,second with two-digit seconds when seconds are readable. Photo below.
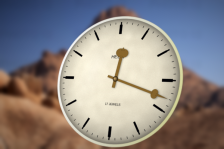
12,18
